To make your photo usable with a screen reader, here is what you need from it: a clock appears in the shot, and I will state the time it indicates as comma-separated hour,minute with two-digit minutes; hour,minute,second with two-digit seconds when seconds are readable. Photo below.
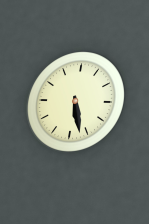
5,27
